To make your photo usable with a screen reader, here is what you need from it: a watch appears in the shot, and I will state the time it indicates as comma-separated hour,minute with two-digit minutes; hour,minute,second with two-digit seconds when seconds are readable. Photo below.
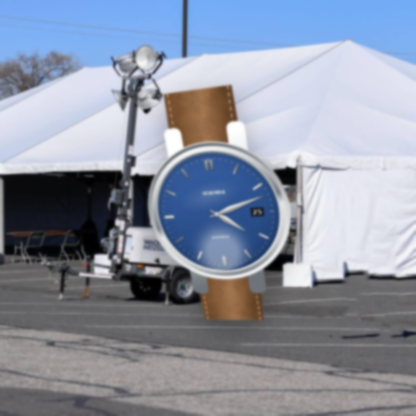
4,12
